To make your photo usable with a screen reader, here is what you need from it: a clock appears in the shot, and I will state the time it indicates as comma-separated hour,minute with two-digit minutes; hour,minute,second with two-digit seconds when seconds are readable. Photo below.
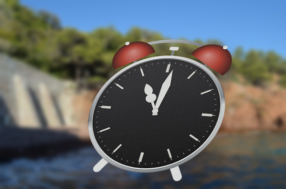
11,01
